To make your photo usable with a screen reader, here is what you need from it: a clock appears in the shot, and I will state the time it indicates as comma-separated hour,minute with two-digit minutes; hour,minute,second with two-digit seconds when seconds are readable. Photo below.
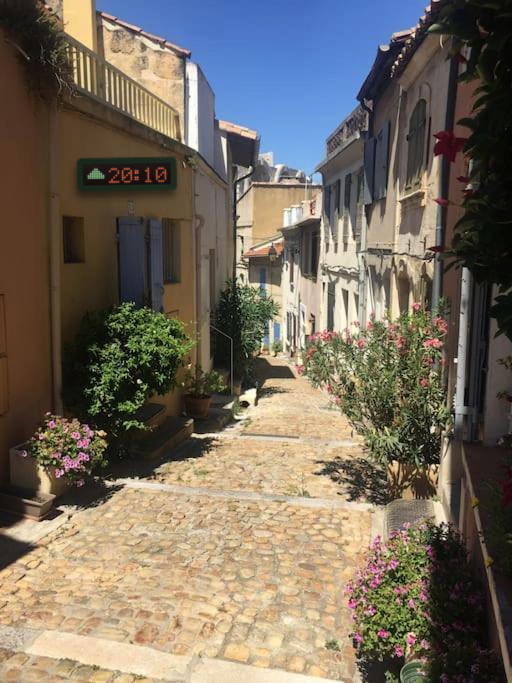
20,10
